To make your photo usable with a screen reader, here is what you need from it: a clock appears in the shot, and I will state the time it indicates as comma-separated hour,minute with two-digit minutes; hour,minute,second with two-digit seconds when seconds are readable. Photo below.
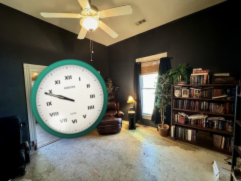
9,49
